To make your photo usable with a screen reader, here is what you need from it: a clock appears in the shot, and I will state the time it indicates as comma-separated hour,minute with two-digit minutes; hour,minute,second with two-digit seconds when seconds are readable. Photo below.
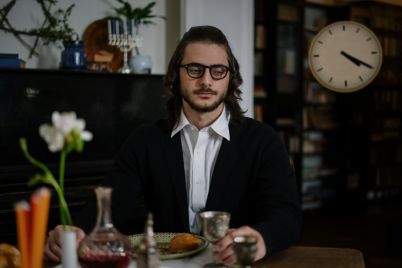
4,20
